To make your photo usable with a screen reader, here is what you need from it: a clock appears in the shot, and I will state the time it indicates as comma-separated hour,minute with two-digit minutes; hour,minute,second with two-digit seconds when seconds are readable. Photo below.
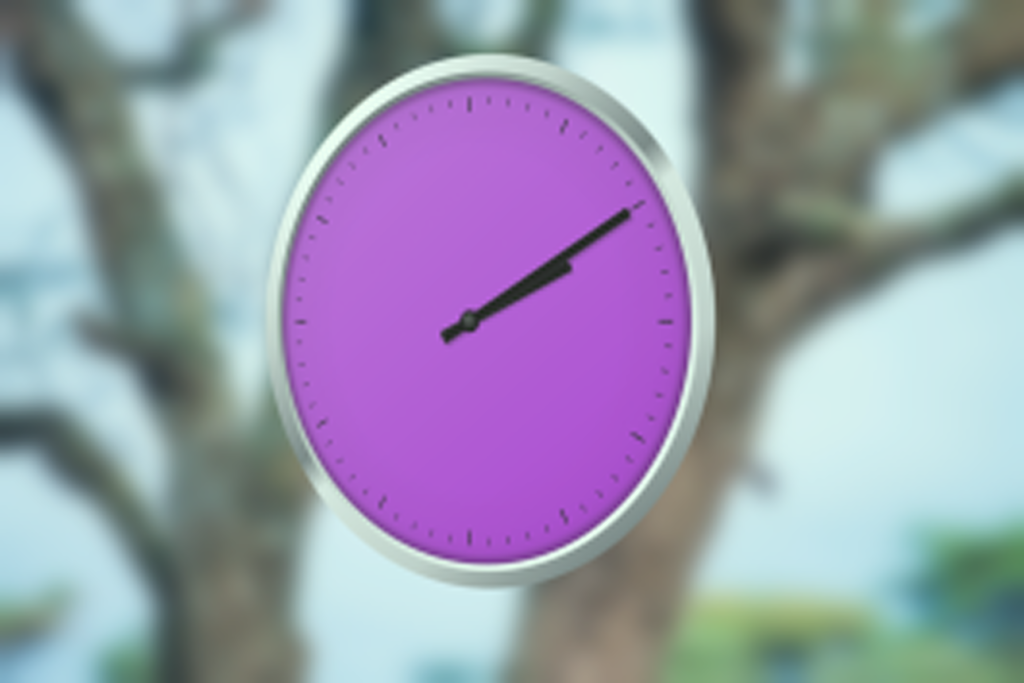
2,10
